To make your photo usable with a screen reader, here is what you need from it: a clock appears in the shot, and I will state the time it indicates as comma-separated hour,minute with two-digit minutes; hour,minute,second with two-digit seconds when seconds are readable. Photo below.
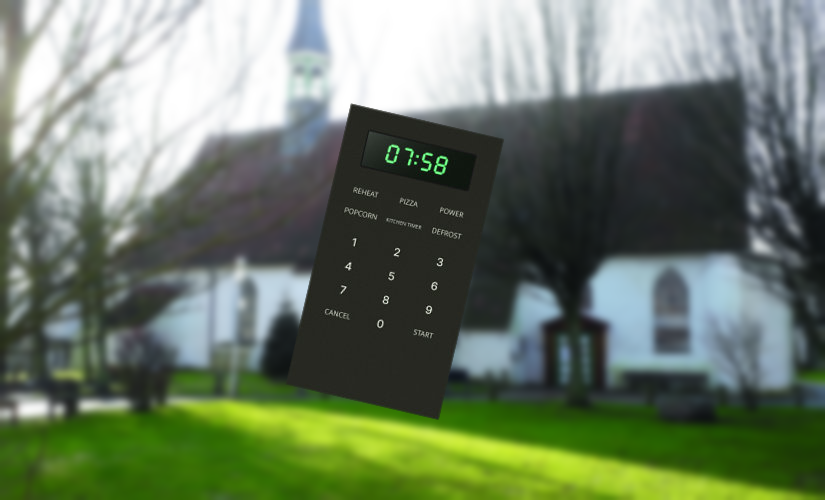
7,58
